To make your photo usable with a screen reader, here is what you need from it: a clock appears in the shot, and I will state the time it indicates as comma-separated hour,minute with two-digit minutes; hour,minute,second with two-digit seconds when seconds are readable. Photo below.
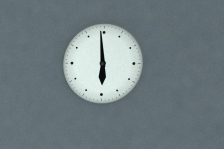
5,59
